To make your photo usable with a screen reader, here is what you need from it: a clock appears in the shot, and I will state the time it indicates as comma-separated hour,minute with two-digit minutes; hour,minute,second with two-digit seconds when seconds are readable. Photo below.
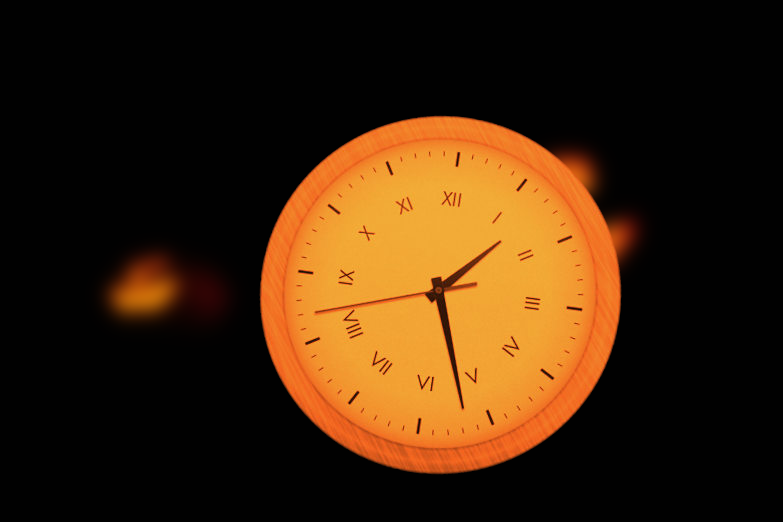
1,26,42
